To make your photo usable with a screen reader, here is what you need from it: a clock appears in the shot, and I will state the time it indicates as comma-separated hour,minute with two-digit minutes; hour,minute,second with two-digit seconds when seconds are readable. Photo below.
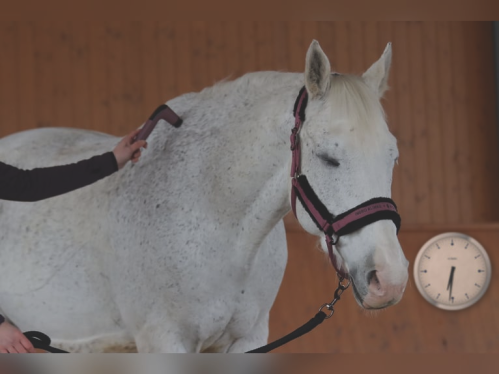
6,31
